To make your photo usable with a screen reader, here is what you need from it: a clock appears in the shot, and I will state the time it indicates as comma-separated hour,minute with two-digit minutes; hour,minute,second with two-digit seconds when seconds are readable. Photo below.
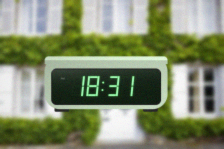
18,31
